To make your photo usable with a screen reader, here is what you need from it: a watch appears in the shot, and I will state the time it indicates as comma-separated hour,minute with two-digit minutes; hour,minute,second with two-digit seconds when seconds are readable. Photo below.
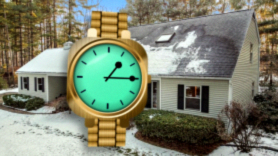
1,15
